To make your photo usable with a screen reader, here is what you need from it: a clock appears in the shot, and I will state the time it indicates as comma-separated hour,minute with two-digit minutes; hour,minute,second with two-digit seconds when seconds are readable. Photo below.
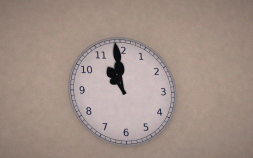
10,59
